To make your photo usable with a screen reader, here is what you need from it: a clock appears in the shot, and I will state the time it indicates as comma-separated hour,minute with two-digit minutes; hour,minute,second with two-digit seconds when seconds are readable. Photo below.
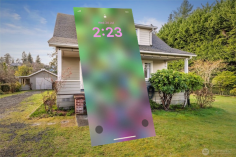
2,23
